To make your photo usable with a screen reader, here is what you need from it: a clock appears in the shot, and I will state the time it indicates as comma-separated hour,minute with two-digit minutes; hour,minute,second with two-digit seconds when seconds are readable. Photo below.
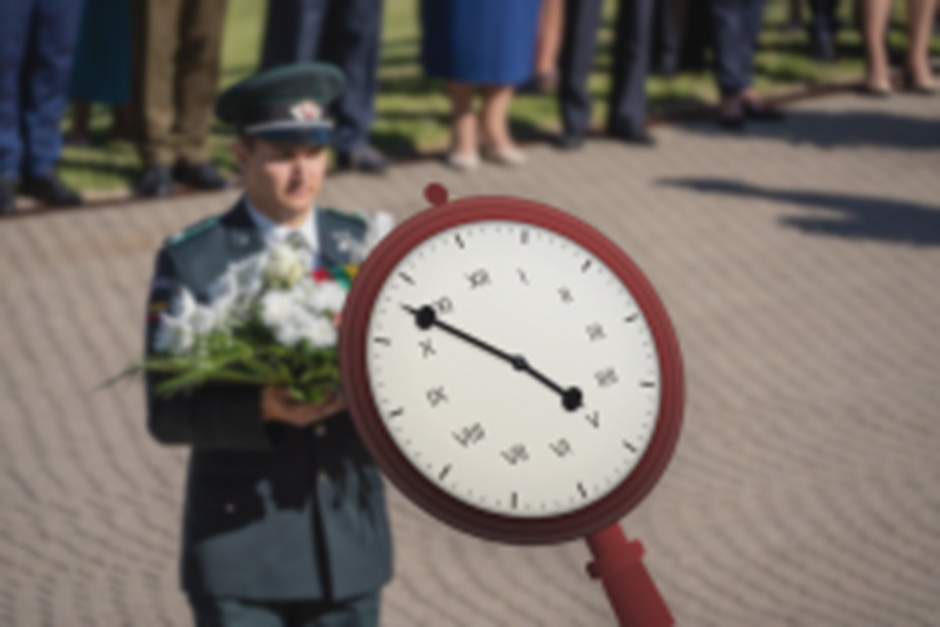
4,53
